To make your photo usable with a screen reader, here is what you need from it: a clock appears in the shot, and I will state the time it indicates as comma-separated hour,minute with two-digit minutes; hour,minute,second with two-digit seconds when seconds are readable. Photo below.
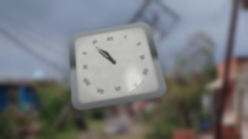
10,54
